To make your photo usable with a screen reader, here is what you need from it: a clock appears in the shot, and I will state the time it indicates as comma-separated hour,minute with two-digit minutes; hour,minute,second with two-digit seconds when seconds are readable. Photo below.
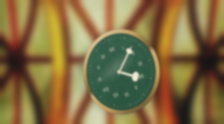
4,08
